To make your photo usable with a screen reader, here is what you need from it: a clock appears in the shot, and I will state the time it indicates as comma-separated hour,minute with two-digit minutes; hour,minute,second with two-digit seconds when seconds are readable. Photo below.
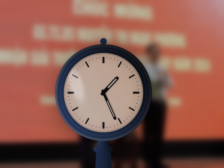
1,26
